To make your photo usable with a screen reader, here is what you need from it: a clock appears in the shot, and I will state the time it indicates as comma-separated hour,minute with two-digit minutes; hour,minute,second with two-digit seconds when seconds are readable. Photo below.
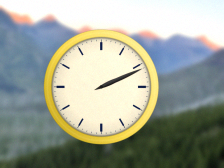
2,11
